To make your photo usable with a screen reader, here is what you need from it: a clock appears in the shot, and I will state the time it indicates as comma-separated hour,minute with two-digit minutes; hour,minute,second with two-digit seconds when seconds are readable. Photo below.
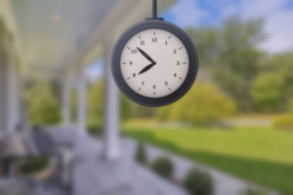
7,52
